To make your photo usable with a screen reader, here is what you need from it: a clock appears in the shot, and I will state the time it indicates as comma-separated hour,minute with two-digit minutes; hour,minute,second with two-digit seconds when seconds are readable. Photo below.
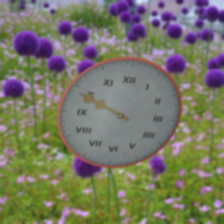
9,49
